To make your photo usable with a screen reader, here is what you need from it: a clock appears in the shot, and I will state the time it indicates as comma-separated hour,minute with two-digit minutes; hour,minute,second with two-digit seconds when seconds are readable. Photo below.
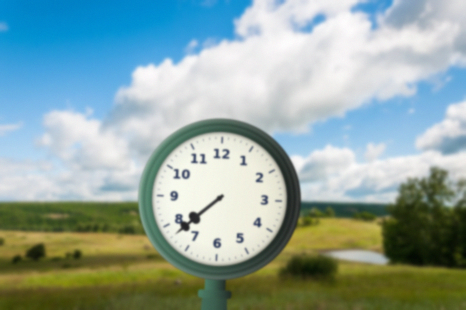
7,38
